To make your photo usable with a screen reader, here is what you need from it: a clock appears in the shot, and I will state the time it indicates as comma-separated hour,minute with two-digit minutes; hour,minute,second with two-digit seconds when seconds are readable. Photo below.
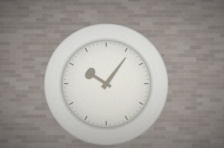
10,06
